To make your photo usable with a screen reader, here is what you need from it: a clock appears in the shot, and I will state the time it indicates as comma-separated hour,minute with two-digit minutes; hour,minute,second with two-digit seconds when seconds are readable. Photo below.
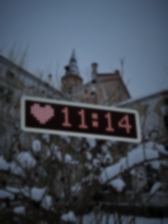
11,14
